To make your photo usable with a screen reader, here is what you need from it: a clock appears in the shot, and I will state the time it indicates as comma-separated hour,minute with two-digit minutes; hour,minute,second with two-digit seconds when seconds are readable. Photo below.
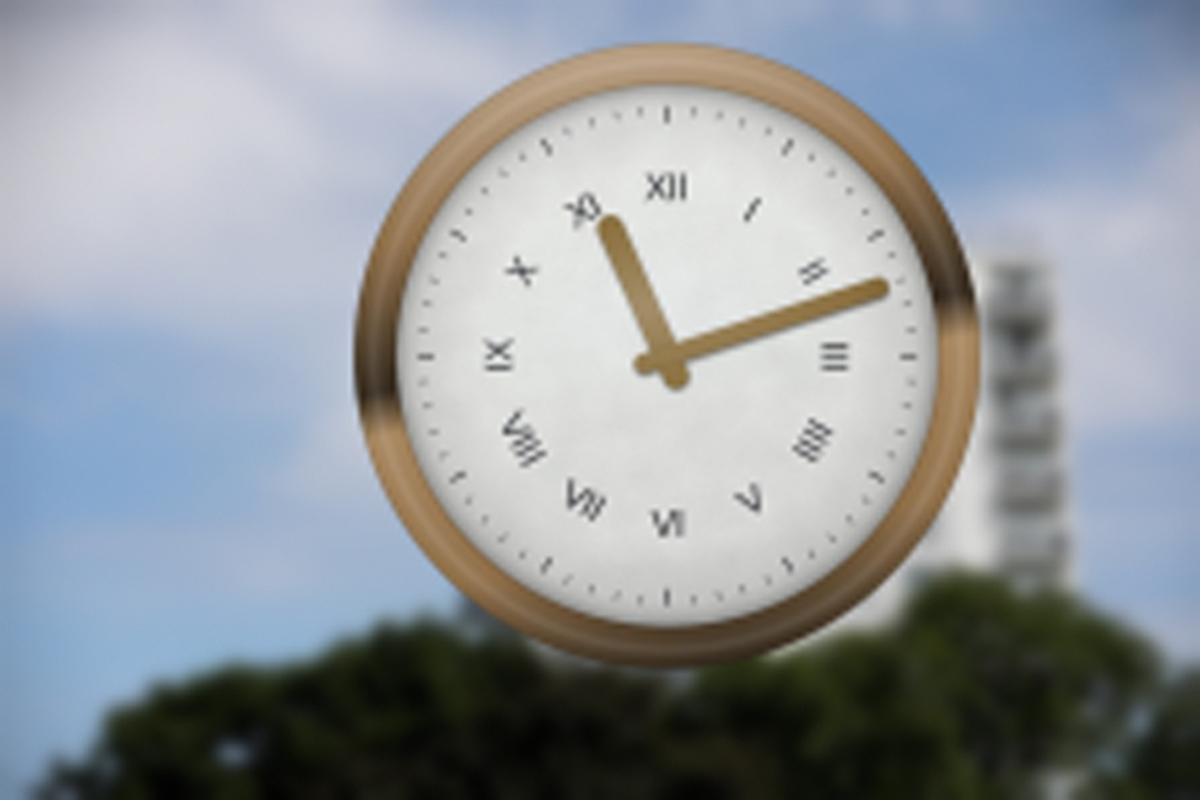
11,12
